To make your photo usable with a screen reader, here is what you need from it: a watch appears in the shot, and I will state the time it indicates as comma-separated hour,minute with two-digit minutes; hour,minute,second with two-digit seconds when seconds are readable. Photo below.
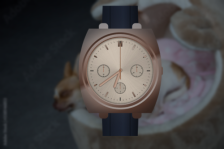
6,39
